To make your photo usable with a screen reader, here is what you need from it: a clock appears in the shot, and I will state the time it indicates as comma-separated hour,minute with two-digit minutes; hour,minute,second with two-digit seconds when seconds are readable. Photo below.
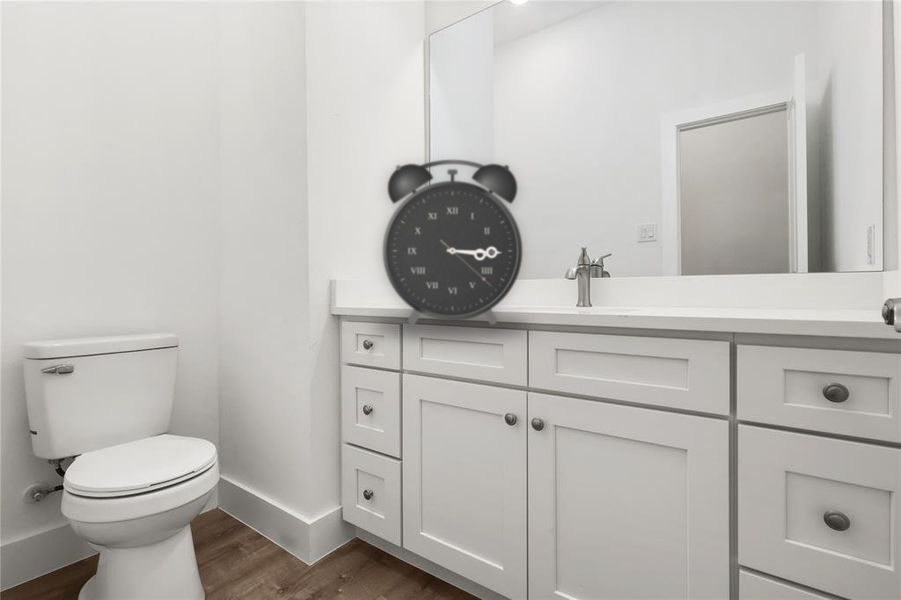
3,15,22
